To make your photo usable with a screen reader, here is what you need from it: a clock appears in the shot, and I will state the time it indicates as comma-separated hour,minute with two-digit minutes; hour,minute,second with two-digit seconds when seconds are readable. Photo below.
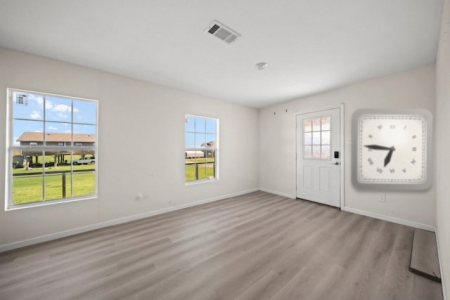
6,46
